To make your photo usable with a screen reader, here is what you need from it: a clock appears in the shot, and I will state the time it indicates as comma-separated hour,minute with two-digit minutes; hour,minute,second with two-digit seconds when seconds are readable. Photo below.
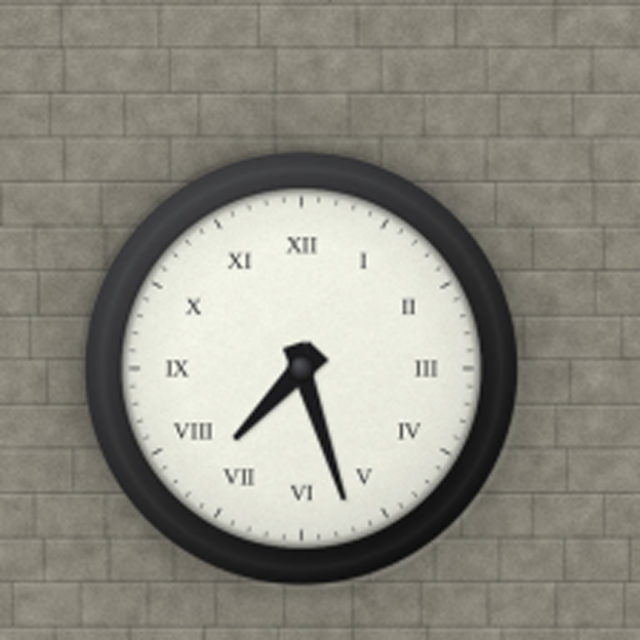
7,27
